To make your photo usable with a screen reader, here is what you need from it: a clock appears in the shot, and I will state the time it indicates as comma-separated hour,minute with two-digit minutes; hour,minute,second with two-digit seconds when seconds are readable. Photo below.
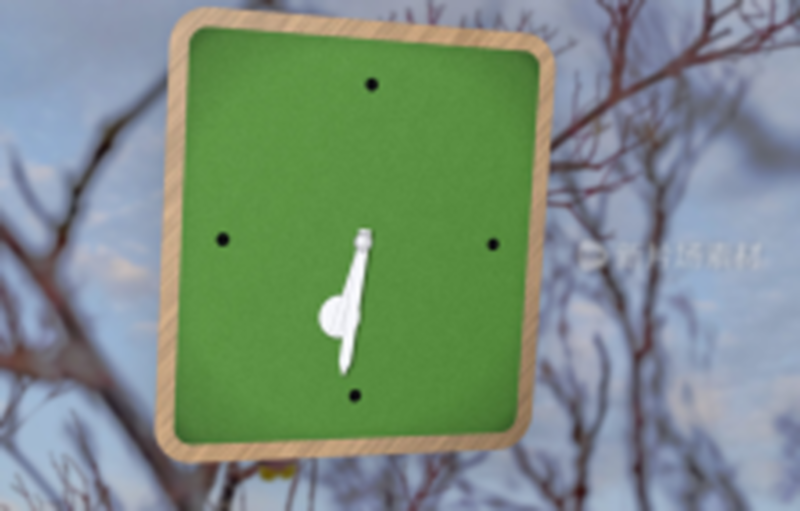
6,31
